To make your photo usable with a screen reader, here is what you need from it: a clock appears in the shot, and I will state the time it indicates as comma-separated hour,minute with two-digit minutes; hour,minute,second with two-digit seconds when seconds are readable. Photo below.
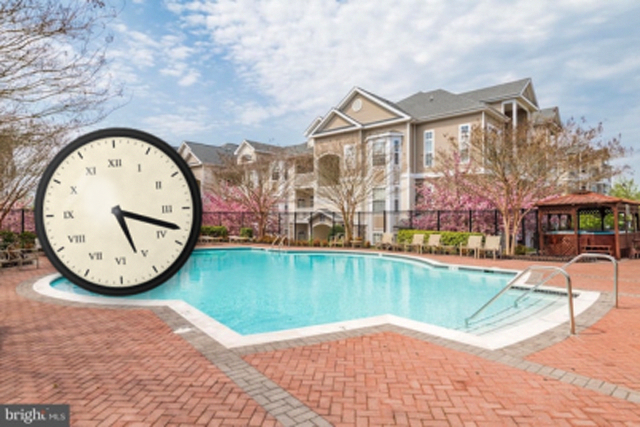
5,18
